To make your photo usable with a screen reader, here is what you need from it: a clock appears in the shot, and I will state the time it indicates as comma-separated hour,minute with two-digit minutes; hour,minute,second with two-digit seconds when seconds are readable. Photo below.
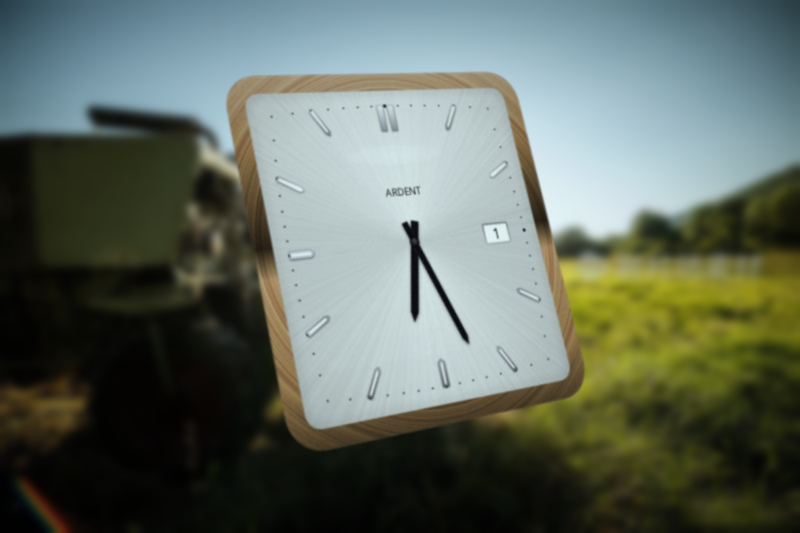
6,27
